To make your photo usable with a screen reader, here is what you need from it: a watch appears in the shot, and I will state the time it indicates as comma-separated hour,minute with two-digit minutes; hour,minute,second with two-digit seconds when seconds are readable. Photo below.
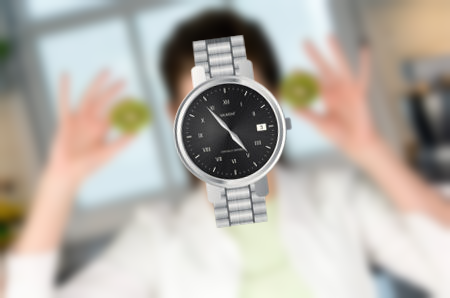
4,54
